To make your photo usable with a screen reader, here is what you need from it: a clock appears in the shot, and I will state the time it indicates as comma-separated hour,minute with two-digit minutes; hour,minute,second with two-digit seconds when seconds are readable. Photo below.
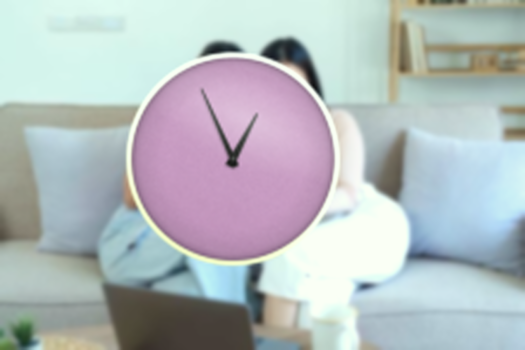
12,56
